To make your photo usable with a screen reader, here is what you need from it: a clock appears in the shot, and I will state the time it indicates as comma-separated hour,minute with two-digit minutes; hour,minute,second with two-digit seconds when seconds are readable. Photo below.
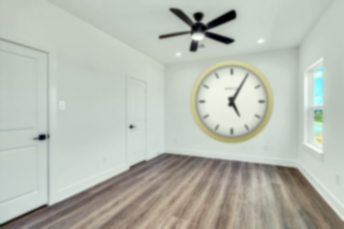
5,05
